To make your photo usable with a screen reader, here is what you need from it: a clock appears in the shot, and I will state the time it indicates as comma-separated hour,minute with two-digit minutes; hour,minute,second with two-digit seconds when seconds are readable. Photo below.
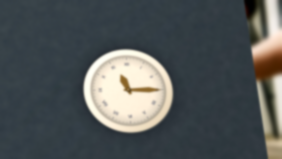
11,15
